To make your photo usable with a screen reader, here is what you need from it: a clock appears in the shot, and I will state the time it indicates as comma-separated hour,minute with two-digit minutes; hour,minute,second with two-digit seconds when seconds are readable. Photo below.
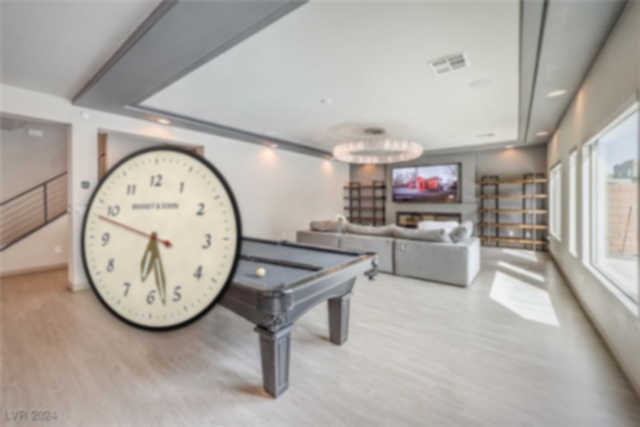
6,27,48
